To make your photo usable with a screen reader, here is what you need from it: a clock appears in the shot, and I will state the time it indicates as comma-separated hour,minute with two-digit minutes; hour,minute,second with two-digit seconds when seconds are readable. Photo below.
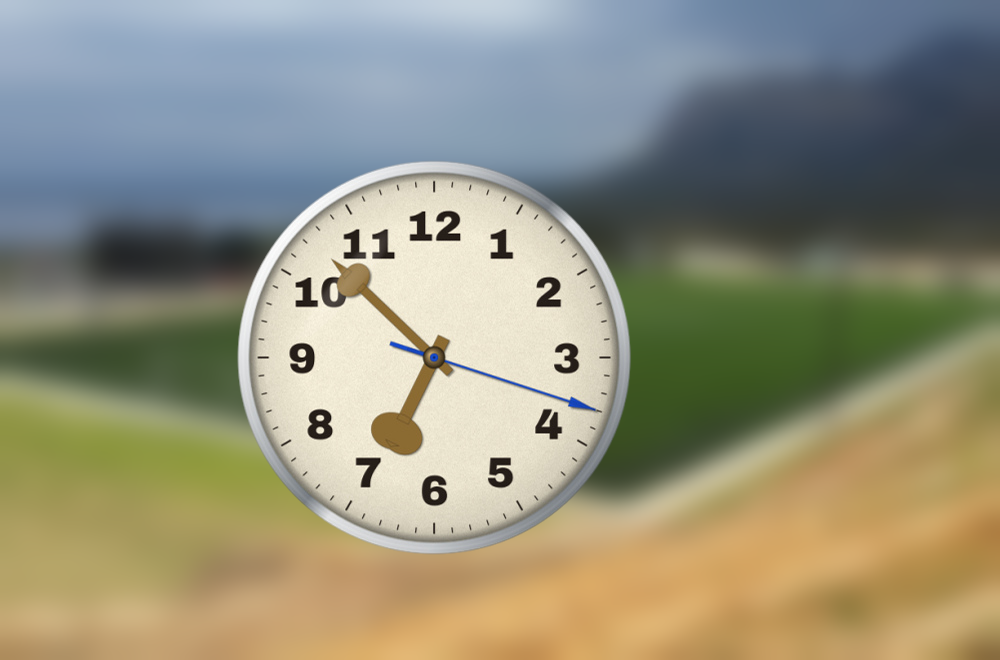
6,52,18
